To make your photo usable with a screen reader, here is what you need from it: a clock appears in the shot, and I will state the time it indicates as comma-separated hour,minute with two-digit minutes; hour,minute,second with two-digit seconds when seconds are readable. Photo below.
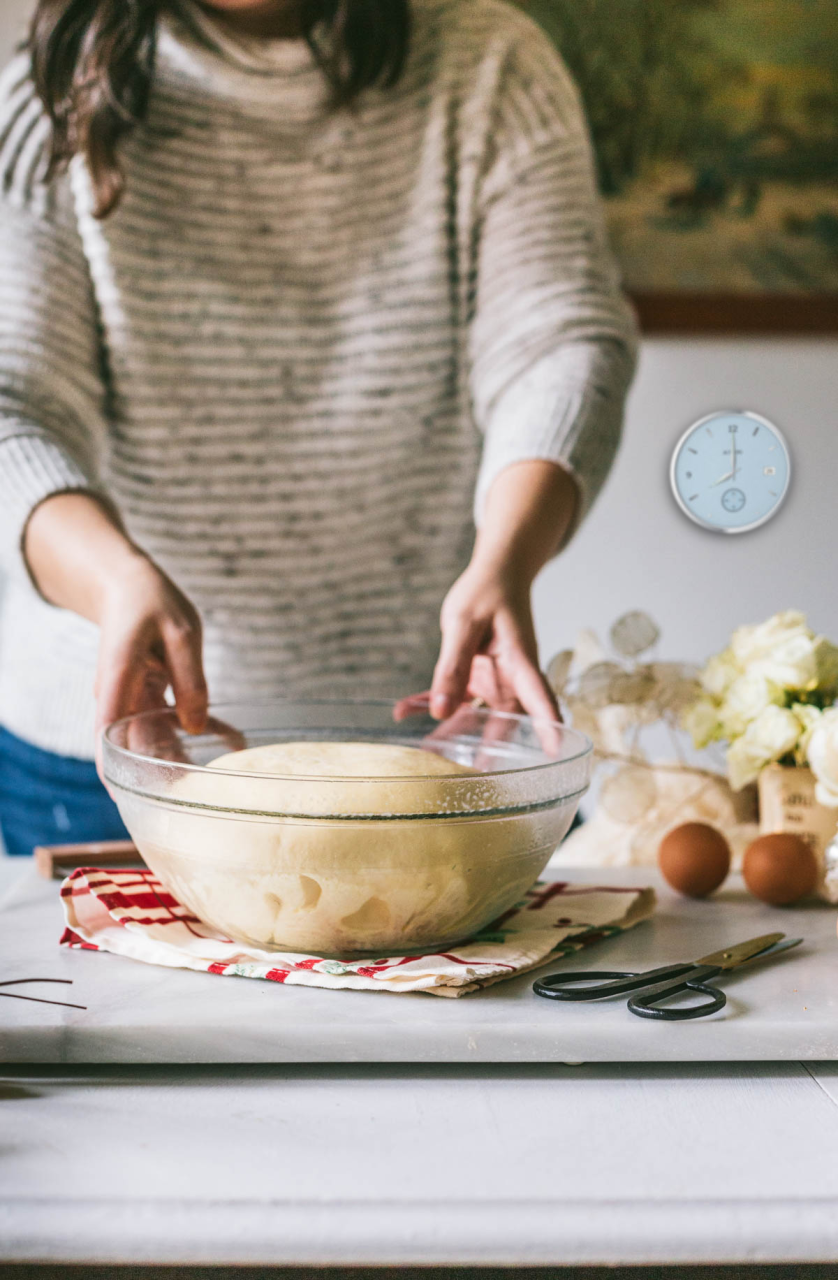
8,00
